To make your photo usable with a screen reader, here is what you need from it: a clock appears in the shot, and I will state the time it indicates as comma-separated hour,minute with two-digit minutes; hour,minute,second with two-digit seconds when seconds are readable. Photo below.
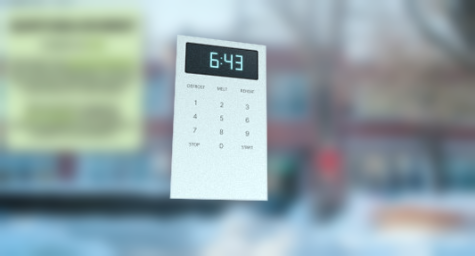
6,43
